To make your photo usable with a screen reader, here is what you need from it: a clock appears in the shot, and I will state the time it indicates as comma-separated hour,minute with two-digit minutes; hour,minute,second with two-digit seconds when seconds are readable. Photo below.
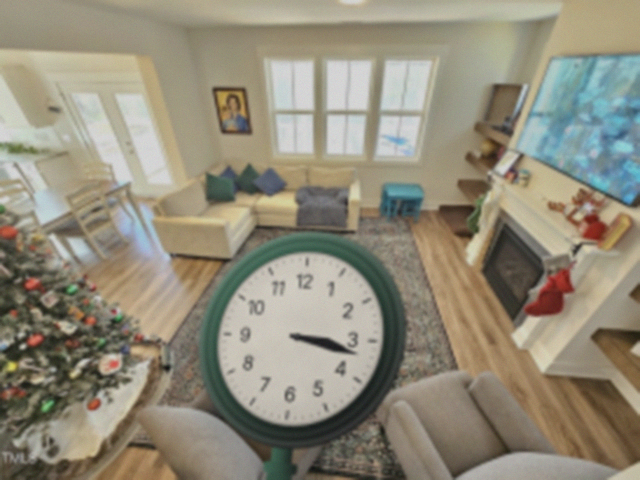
3,17
